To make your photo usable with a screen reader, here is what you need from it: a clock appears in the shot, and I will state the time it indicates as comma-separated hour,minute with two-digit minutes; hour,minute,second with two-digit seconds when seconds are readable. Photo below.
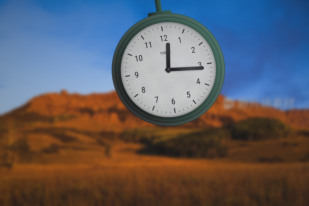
12,16
